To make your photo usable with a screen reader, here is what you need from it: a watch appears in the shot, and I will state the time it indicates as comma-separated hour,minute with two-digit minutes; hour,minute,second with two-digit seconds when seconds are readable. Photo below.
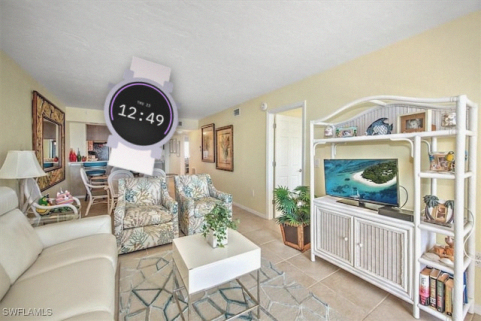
12,49
